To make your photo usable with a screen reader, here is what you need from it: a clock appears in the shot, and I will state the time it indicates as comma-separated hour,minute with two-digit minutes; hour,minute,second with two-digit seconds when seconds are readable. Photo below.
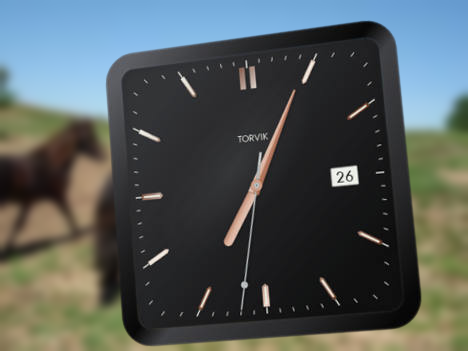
7,04,32
